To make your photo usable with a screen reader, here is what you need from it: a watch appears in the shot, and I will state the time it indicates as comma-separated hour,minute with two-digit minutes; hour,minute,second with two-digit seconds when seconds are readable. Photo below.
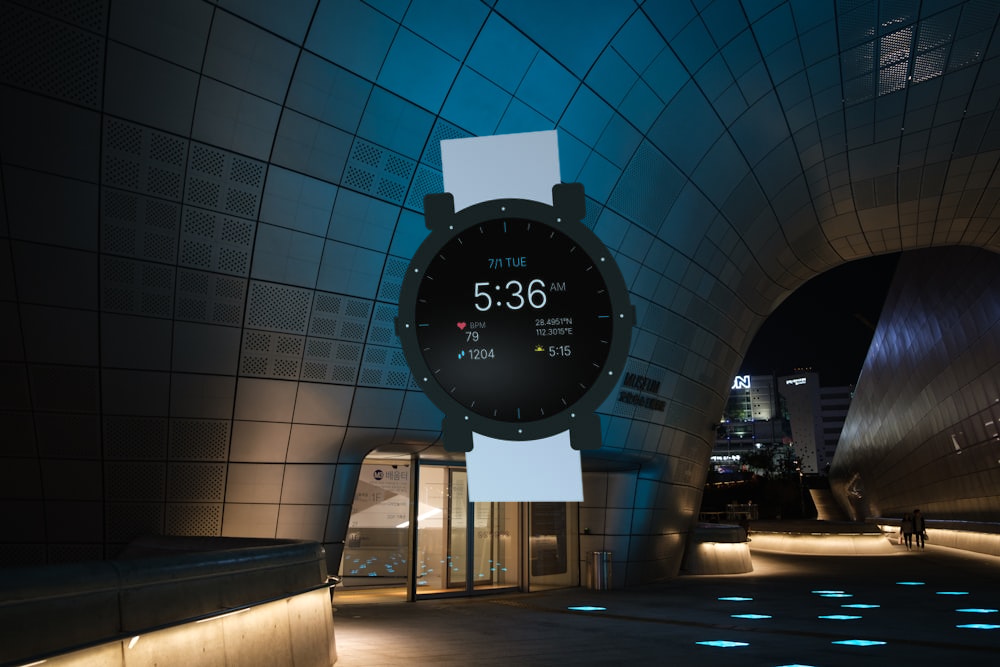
5,36
